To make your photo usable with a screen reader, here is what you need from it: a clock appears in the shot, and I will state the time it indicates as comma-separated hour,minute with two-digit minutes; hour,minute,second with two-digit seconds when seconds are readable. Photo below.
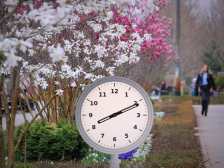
8,11
